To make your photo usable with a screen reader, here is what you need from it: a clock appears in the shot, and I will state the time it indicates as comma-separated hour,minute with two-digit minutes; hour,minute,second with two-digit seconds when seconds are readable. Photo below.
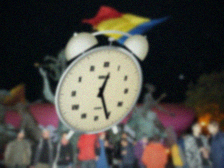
12,26
